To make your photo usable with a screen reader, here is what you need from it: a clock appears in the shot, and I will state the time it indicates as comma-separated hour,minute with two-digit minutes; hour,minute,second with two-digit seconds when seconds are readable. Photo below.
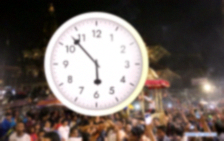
5,53
